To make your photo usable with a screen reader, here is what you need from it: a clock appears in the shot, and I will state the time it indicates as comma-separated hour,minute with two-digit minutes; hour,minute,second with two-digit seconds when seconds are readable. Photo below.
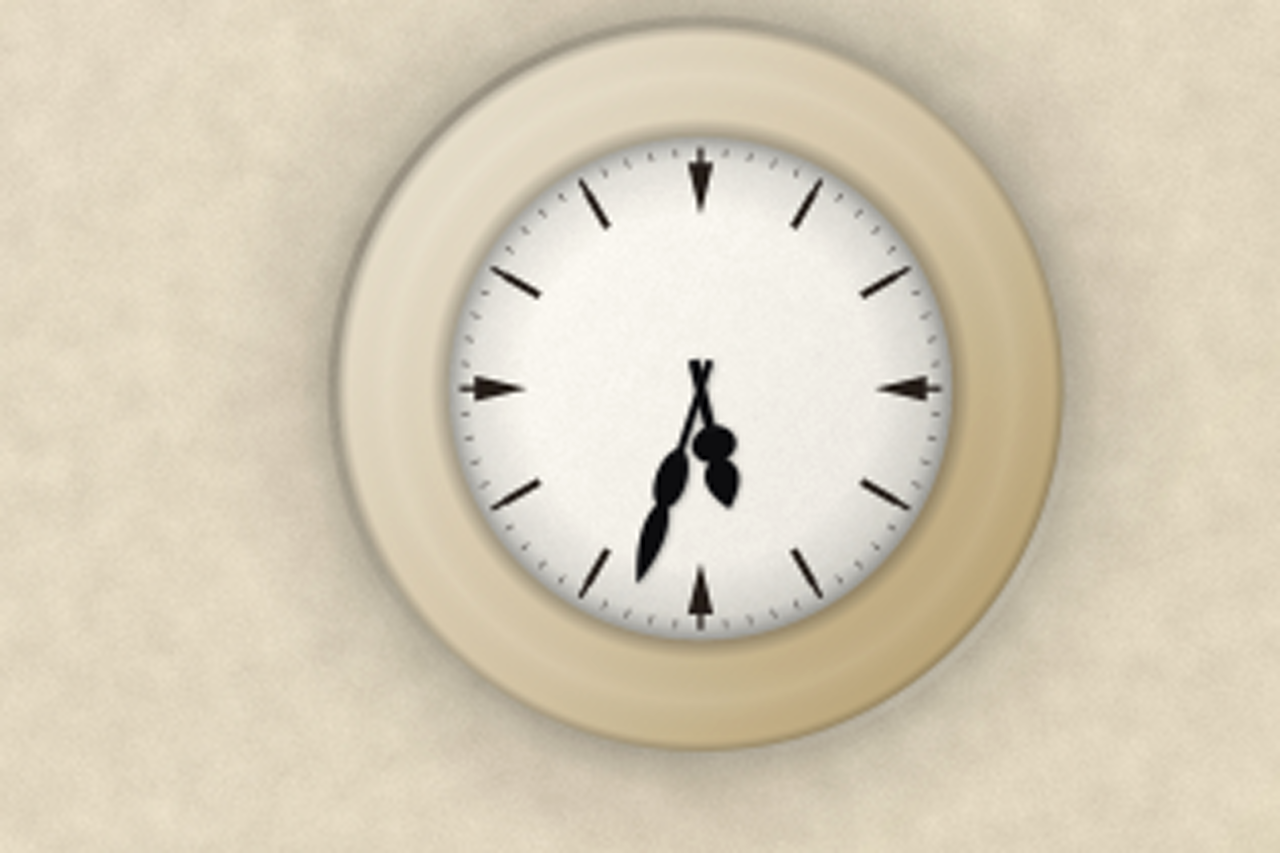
5,33
